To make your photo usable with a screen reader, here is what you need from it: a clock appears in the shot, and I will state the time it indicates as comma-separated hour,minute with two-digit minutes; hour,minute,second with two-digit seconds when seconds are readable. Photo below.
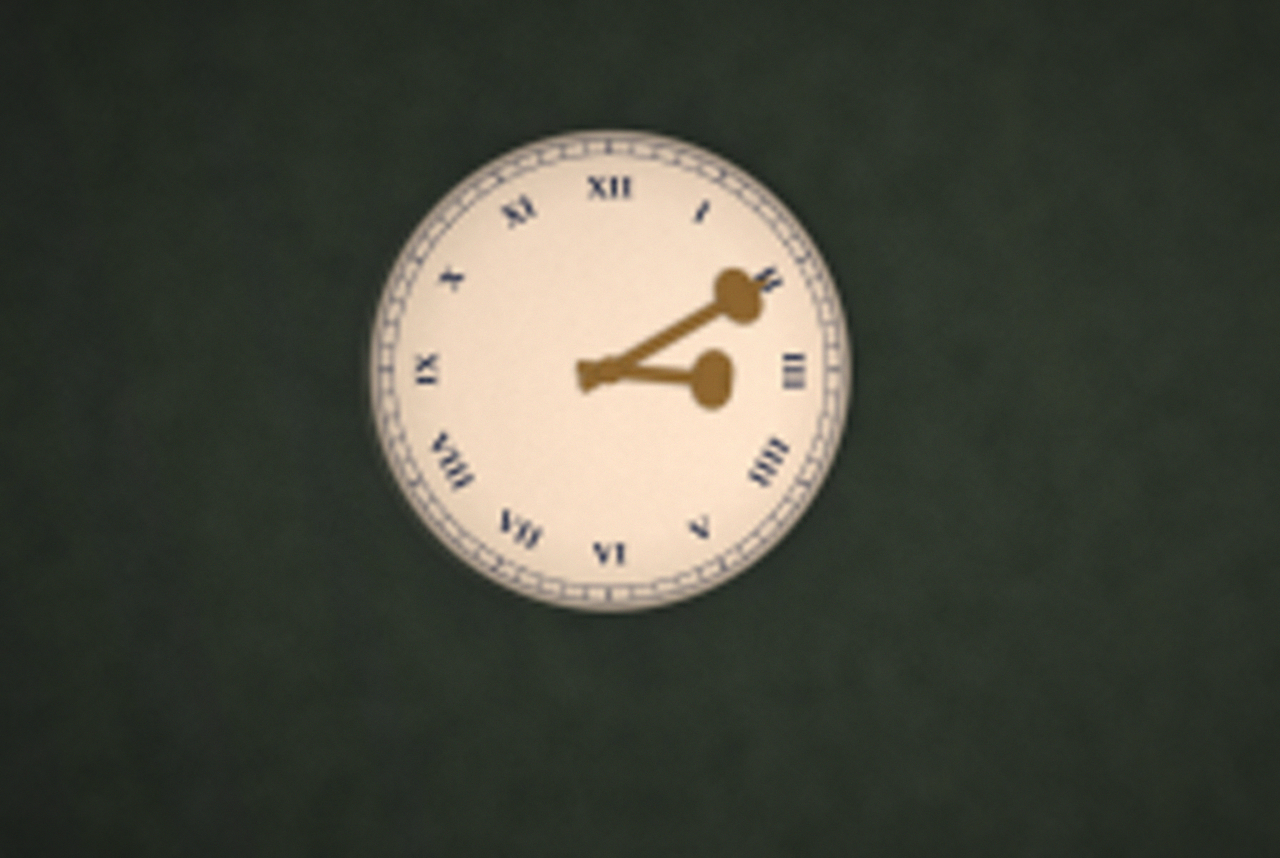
3,10
